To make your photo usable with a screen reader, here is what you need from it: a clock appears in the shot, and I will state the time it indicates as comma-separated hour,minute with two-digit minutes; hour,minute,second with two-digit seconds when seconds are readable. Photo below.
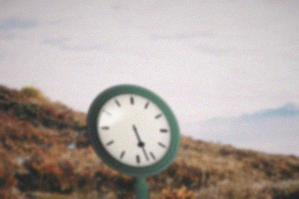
5,27
